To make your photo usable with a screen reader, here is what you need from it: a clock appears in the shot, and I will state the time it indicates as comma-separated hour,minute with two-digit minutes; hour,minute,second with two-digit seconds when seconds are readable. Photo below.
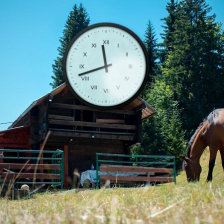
11,42
